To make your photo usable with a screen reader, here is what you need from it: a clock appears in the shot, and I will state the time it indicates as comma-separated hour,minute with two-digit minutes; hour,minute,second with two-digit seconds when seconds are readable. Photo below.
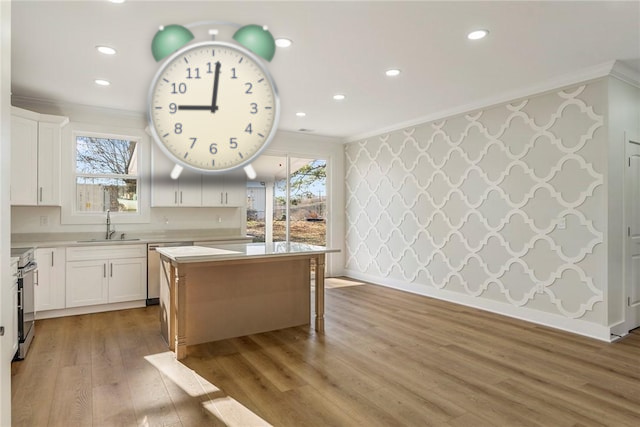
9,01
